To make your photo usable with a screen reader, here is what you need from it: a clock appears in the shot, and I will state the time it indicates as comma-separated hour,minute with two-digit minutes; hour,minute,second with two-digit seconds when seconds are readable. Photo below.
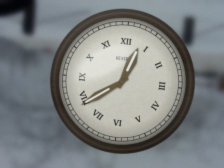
12,39
